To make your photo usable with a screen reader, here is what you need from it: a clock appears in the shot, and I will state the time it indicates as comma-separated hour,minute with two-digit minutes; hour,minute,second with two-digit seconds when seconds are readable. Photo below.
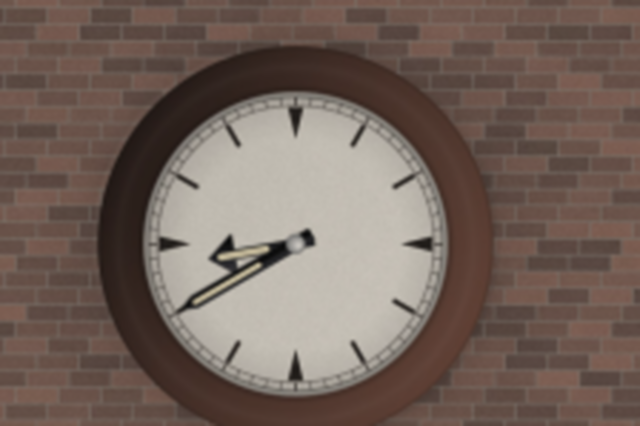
8,40
